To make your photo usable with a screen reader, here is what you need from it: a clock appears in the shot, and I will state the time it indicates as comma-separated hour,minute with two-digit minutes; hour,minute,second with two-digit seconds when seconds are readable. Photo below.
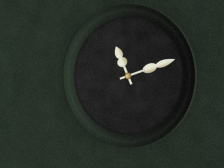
11,12
